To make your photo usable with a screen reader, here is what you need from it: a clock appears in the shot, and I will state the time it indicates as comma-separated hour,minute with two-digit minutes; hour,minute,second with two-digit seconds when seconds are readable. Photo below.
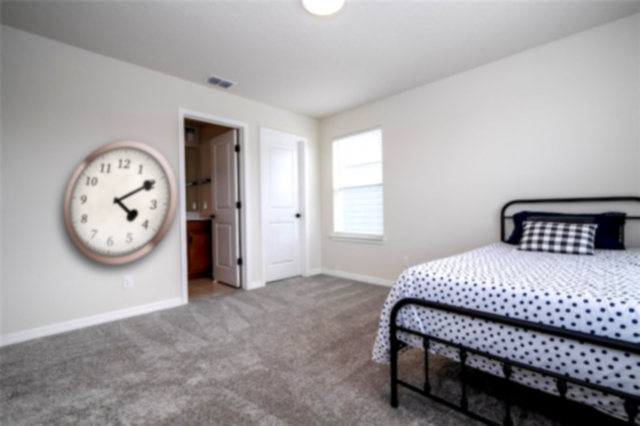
4,10
